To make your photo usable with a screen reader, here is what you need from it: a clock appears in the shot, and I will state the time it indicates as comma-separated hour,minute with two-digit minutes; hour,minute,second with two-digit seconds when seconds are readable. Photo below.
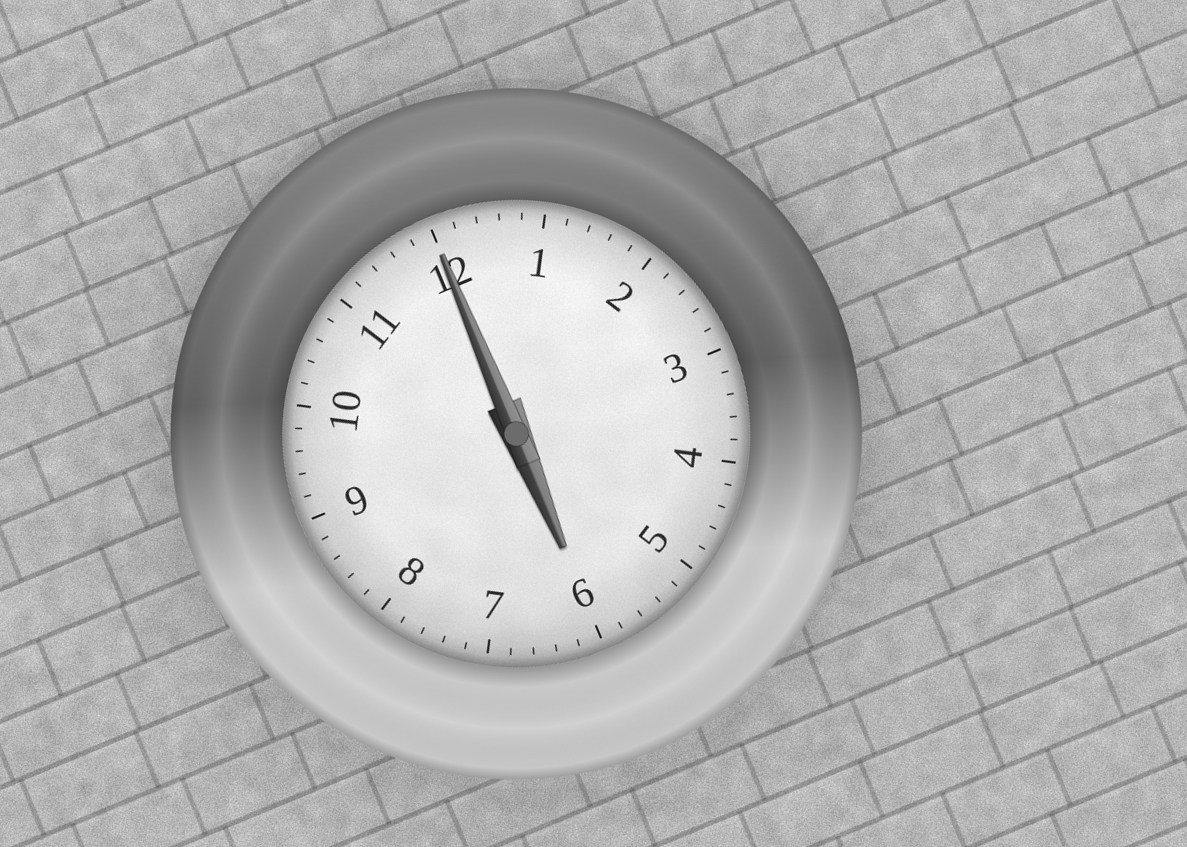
6,00
